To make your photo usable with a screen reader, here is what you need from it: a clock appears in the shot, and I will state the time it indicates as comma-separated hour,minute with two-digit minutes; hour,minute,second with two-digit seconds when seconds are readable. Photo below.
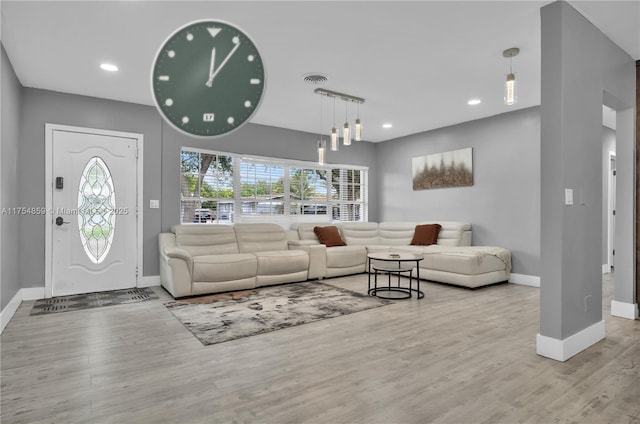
12,06
